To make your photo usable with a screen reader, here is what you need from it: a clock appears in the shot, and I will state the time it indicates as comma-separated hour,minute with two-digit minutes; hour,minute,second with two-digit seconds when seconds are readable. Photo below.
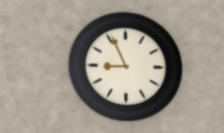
8,56
